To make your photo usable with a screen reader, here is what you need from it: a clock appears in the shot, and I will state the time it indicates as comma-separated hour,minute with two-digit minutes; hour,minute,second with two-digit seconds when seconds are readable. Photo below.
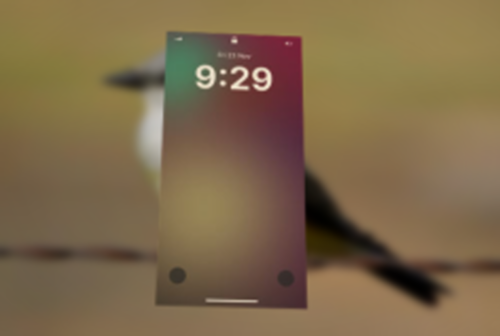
9,29
